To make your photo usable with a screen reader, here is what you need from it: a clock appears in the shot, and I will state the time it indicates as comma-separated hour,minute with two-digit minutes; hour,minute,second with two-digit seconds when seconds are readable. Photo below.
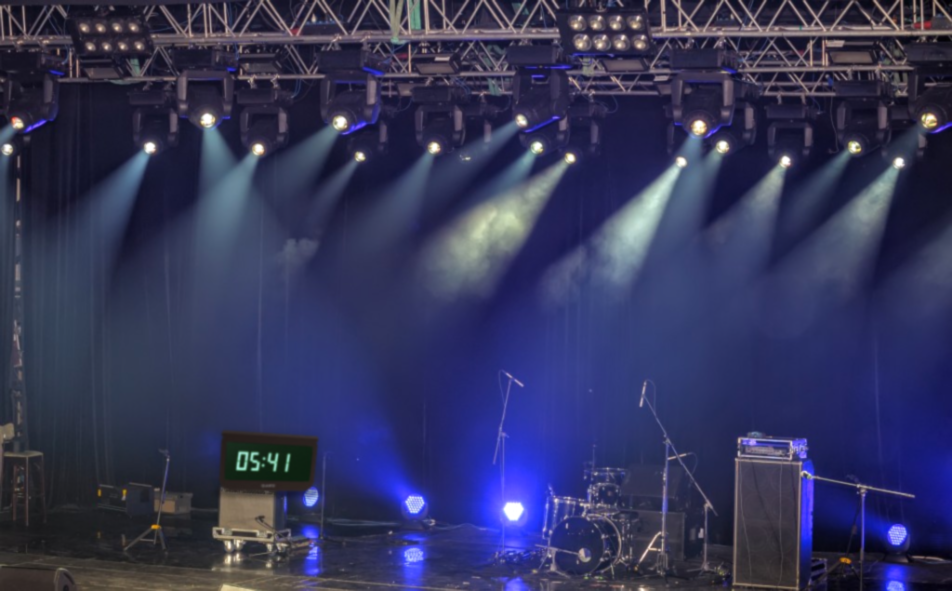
5,41
